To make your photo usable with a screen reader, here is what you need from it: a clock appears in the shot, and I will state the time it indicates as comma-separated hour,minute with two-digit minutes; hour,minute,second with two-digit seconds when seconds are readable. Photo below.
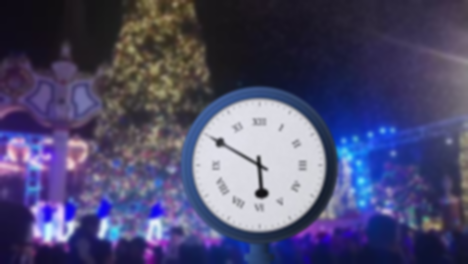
5,50
